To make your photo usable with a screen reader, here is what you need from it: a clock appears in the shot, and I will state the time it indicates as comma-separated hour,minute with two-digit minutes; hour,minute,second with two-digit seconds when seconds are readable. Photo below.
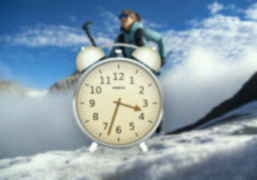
3,33
